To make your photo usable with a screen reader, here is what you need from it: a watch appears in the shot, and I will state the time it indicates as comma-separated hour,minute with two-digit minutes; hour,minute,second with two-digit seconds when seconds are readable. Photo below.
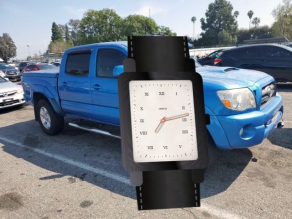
7,13
